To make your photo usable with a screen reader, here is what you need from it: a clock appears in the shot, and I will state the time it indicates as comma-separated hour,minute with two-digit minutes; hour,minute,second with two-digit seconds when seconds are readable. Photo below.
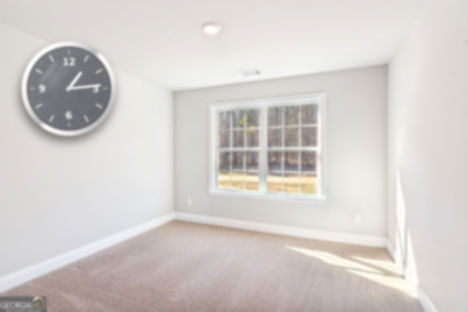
1,14
